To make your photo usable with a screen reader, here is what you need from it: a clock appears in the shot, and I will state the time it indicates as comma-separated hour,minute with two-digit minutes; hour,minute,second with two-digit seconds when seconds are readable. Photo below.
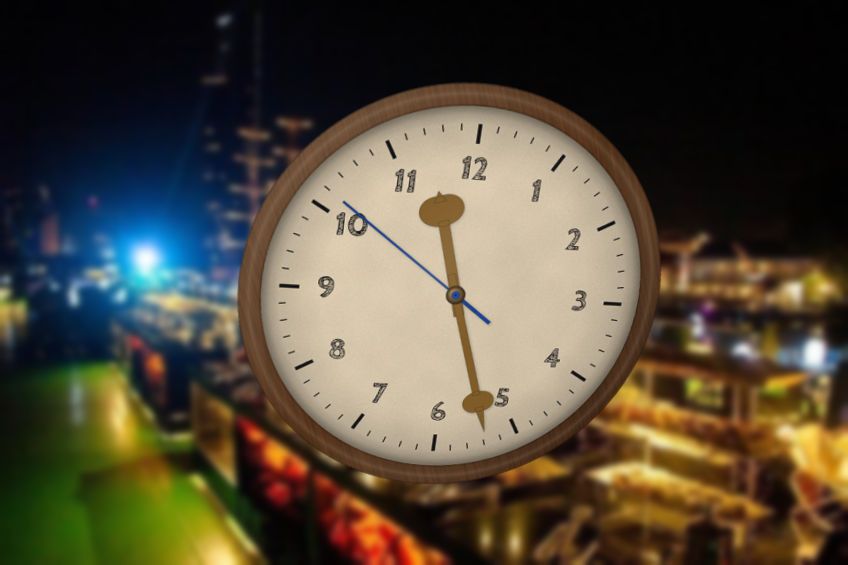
11,26,51
